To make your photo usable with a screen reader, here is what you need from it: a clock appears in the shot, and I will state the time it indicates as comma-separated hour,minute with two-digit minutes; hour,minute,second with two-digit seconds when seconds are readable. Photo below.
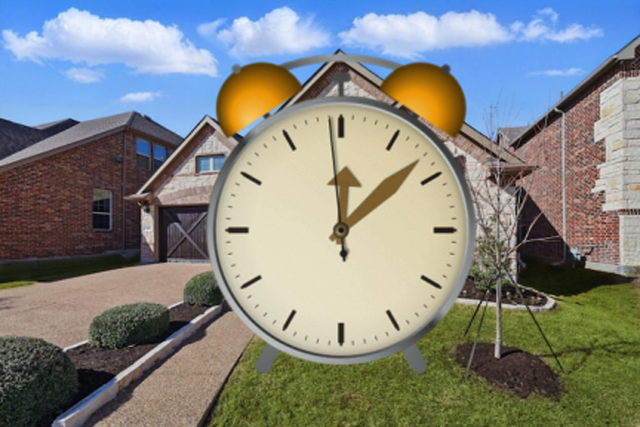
12,07,59
